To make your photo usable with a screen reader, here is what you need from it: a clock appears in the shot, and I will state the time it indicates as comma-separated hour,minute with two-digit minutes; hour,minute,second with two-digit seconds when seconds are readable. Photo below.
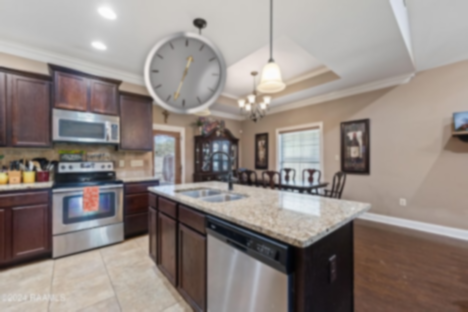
12,33
